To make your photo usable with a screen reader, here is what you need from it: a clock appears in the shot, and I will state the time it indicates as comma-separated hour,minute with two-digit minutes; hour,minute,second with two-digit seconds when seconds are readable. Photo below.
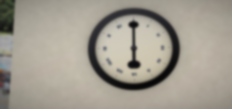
6,00
